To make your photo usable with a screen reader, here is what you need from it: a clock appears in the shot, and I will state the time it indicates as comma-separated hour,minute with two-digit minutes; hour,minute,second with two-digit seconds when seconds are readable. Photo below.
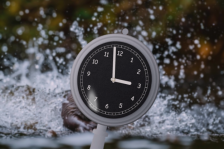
2,58
